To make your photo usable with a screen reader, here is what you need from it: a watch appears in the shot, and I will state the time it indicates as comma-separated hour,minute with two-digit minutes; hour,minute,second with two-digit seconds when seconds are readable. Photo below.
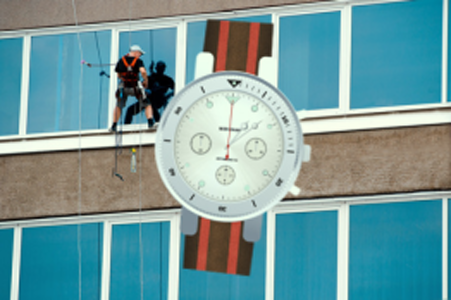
1,08
